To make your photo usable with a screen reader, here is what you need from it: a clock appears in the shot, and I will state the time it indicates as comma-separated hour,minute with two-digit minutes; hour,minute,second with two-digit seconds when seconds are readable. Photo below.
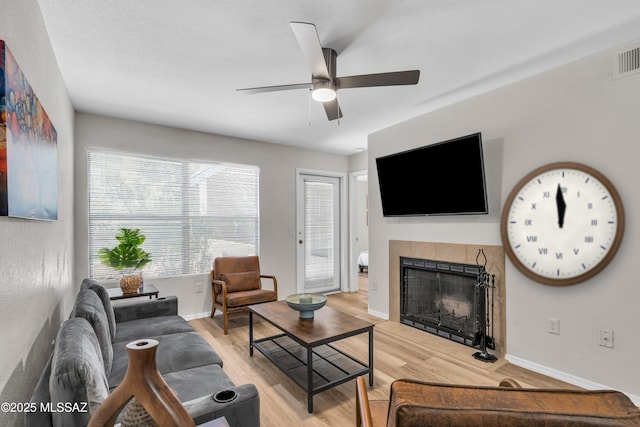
11,59
